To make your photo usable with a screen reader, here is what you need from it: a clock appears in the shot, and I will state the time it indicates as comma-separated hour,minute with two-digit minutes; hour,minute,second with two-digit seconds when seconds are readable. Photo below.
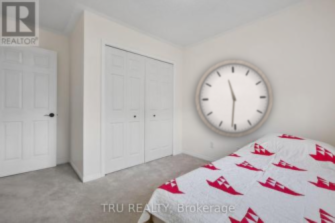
11,31
